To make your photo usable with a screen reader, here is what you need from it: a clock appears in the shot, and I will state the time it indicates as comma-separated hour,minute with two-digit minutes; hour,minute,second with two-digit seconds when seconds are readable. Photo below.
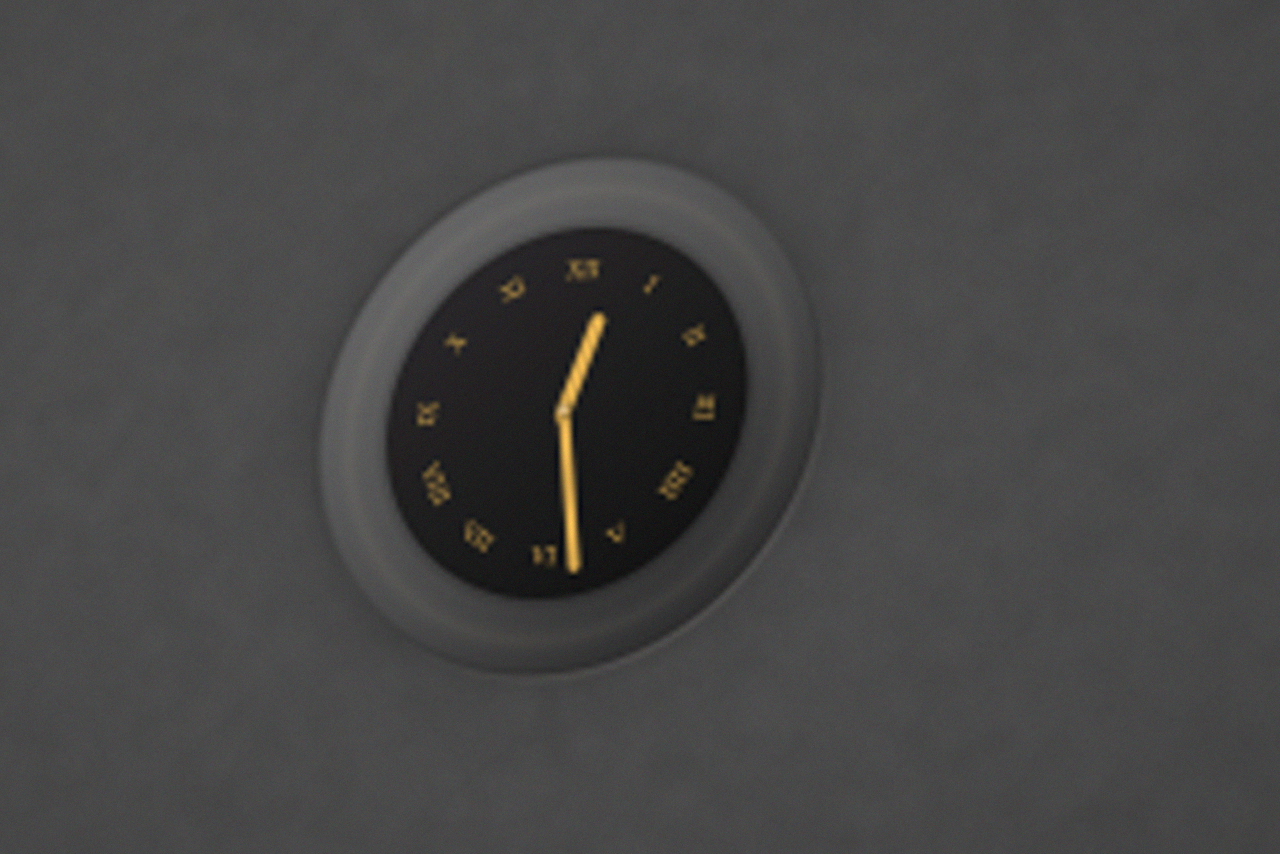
12,28
